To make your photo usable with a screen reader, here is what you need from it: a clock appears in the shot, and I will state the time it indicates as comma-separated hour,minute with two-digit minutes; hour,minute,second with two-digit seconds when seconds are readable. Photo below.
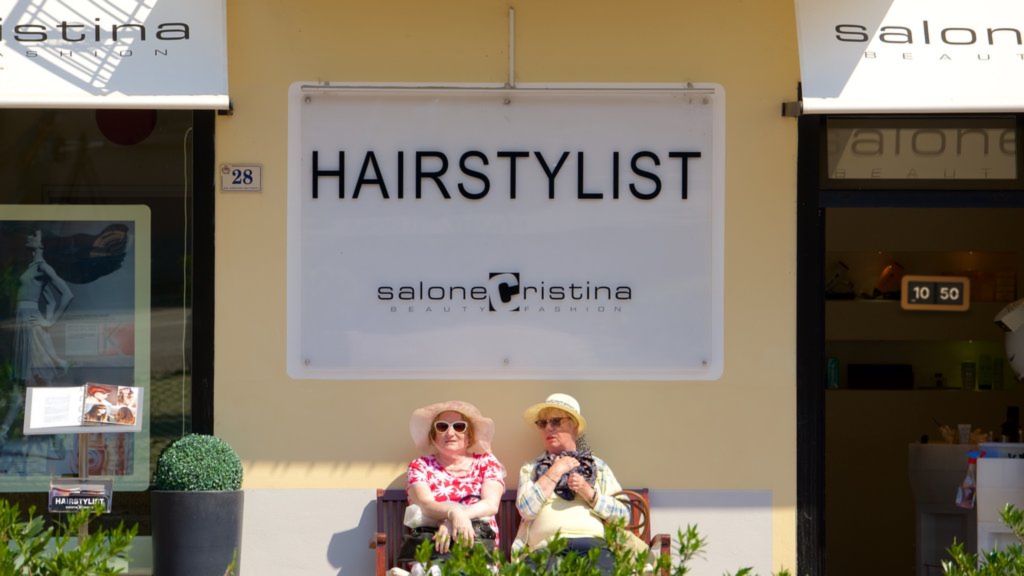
10,50
